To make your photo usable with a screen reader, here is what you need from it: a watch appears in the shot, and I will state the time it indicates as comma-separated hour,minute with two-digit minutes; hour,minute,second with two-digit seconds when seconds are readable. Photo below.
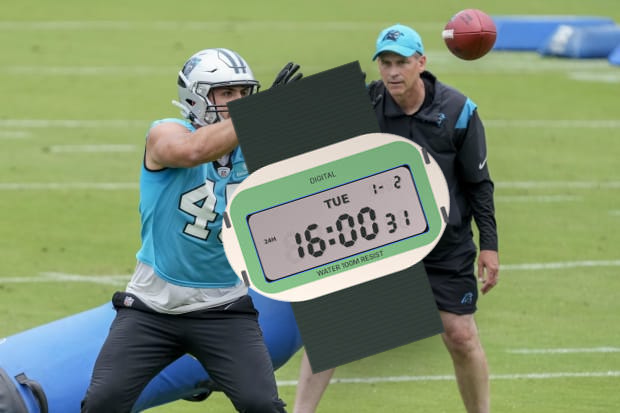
16,00,31
